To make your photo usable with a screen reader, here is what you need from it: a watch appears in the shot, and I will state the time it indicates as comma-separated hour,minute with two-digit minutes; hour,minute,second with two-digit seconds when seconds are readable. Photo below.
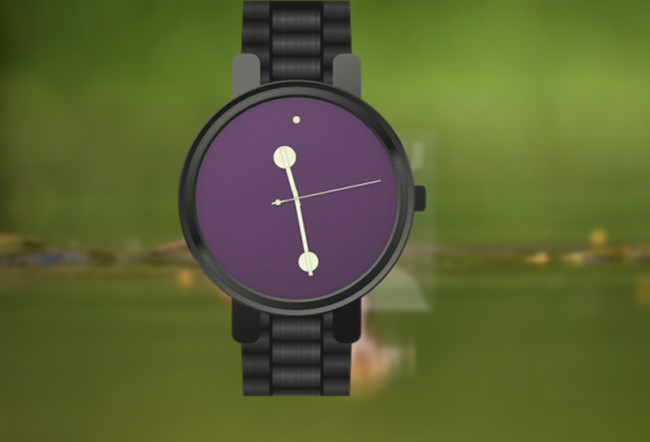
11,28,13
